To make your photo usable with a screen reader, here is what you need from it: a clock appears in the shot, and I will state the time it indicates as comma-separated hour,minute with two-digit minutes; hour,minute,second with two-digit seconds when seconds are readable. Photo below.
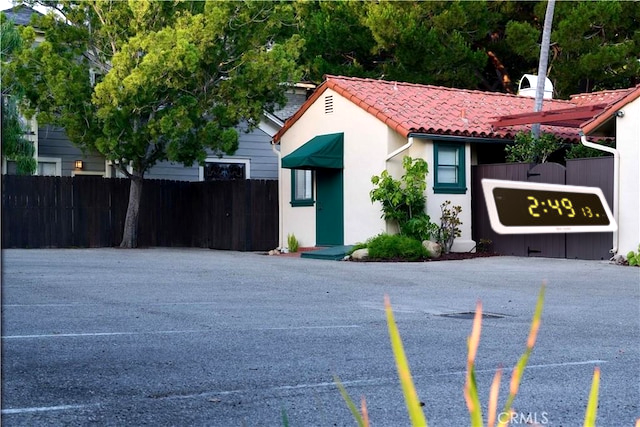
2,49,13
